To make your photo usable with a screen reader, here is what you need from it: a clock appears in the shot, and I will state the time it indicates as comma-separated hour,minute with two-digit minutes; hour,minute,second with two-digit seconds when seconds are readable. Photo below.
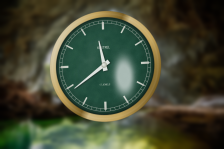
11,39
